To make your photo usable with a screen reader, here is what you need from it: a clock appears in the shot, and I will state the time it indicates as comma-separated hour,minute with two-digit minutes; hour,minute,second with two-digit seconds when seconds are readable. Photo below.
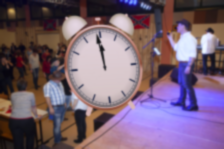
11,59
